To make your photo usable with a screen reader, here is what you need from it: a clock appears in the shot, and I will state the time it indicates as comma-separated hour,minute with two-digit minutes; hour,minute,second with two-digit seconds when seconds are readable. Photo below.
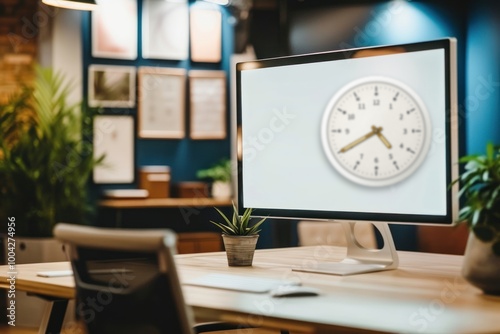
4,40
